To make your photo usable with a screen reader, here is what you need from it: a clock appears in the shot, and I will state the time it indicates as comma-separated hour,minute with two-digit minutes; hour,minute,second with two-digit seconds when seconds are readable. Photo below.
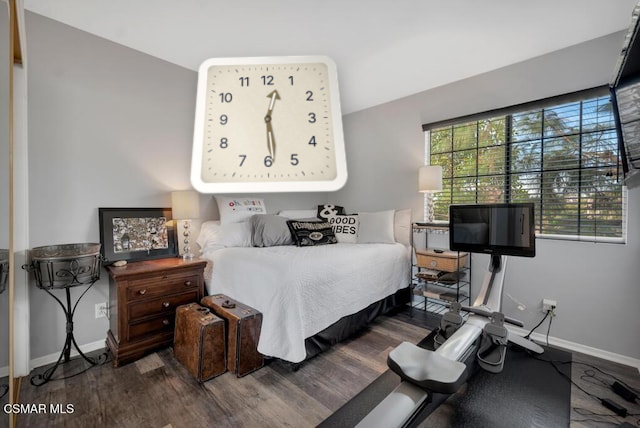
12,29
